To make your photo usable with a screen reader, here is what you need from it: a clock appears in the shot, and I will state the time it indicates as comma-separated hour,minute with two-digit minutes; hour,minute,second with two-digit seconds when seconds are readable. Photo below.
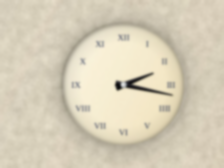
2,17
